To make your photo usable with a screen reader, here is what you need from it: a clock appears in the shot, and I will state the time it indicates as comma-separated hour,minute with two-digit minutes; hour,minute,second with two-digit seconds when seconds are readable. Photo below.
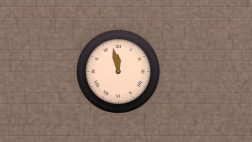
11,58
